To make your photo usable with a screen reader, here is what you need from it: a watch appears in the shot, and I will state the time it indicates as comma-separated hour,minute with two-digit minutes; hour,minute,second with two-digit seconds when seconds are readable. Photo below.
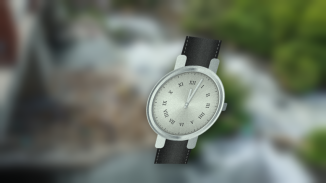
12,03
